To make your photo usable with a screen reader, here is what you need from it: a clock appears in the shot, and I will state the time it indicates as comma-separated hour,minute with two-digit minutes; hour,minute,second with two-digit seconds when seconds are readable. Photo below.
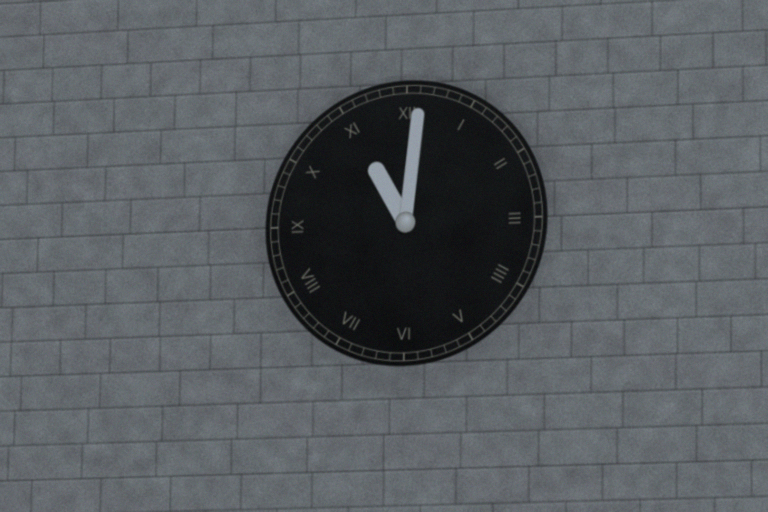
11,01
